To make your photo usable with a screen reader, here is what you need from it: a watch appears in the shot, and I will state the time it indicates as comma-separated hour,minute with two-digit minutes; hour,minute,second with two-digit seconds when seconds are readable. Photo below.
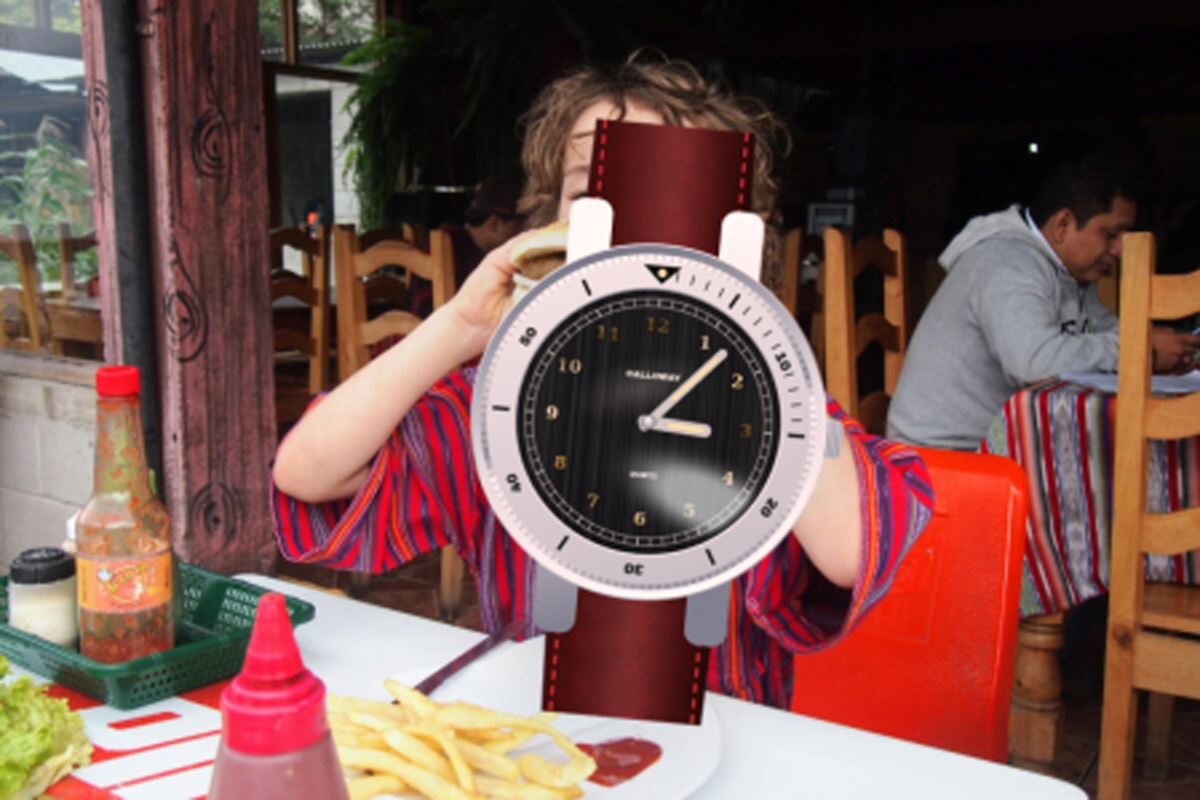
3,07
